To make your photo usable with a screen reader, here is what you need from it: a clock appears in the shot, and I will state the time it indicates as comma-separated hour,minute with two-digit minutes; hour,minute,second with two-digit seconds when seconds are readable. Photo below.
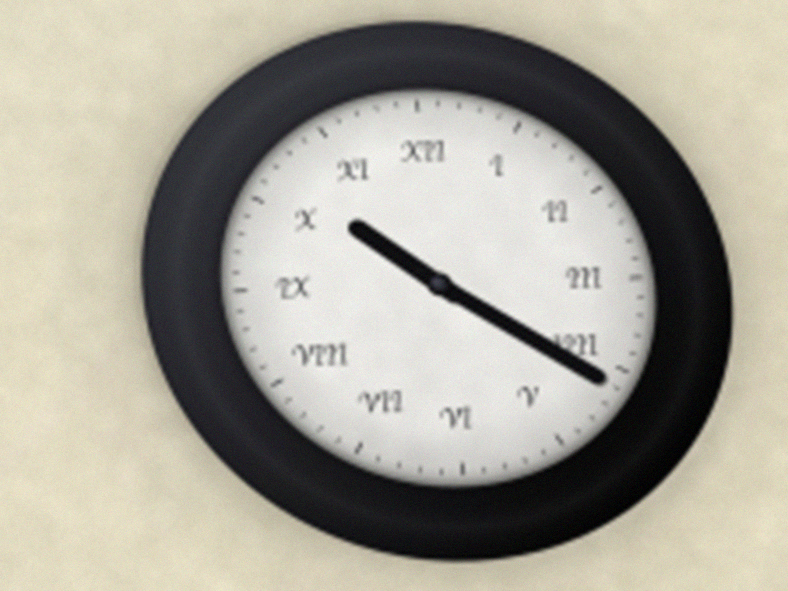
10,21
